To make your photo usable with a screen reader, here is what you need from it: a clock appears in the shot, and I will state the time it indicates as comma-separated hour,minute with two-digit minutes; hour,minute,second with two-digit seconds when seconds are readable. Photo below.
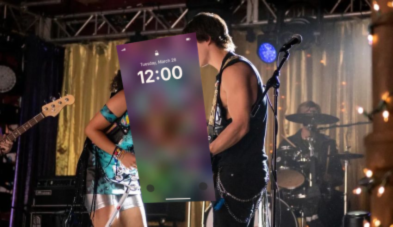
12,00
